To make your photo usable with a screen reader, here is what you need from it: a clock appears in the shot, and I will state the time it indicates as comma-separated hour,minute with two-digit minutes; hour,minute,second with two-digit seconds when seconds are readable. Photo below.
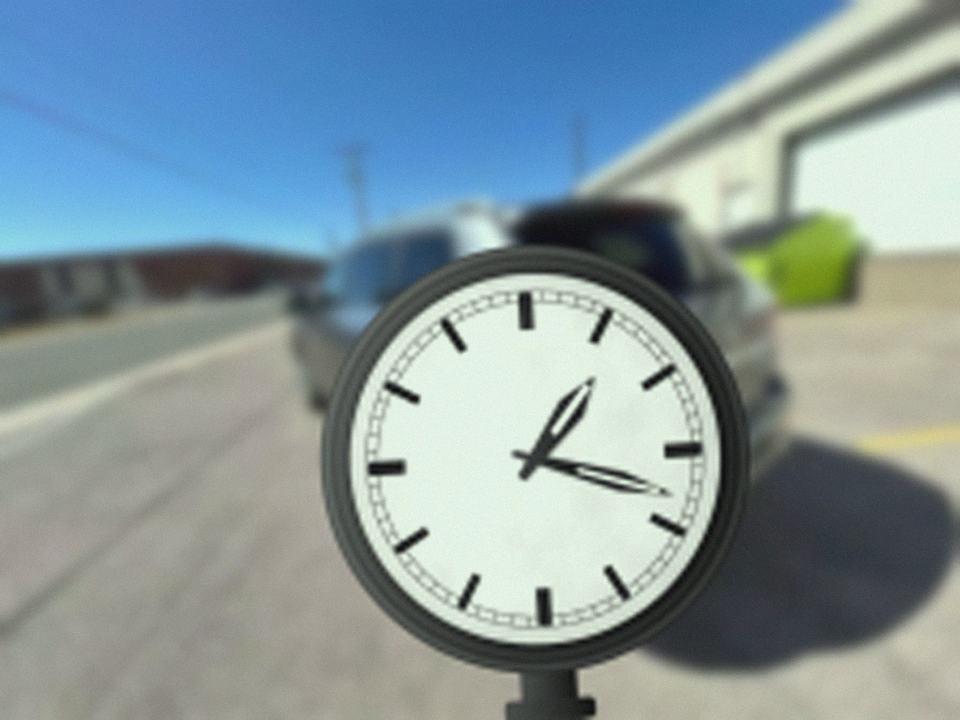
1,18
